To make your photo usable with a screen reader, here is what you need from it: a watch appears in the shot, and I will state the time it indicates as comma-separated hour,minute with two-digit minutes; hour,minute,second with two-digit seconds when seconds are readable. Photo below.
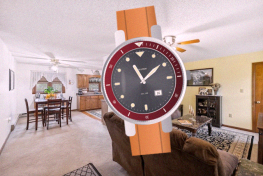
11,09
